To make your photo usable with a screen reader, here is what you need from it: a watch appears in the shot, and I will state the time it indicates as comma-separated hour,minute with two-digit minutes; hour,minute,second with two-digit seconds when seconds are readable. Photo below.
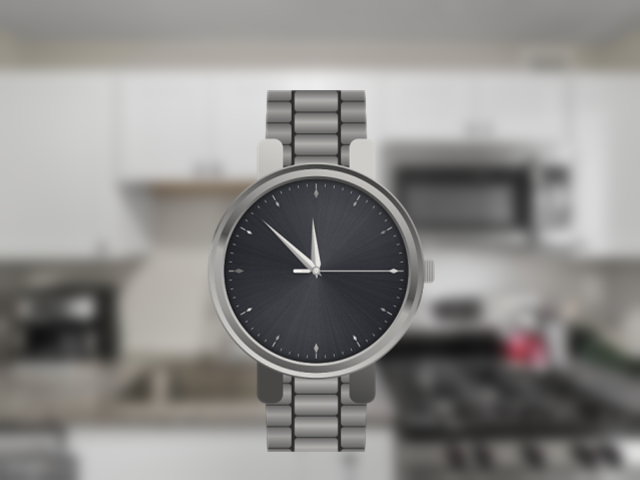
11,52,15
